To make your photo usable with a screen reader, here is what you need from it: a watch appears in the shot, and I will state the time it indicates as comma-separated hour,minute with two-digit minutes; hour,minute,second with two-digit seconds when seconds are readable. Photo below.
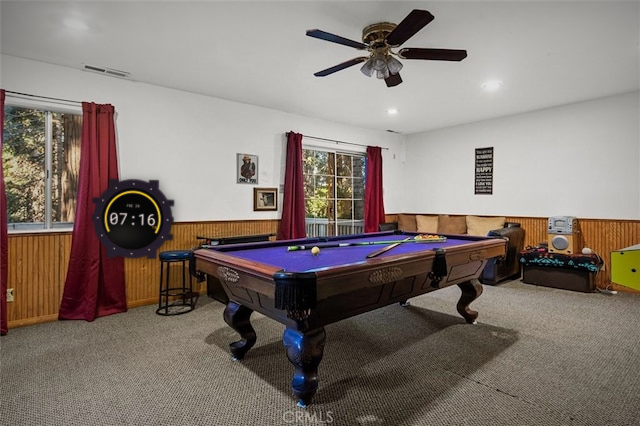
7,16
